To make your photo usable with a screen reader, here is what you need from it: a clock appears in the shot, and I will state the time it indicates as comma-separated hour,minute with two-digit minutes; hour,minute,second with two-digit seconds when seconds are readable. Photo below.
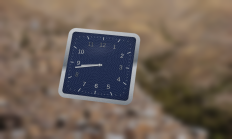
8,43
